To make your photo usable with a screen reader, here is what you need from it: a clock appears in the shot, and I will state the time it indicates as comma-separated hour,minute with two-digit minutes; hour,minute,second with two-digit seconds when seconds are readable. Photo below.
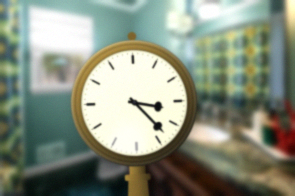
3,23
